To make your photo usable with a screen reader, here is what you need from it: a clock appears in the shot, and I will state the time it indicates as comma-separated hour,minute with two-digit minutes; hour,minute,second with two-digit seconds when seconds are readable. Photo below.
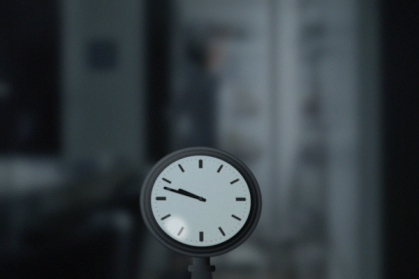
9,48
